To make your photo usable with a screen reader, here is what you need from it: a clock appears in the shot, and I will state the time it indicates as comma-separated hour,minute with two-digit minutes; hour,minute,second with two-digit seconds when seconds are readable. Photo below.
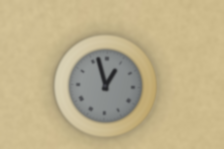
12,57
